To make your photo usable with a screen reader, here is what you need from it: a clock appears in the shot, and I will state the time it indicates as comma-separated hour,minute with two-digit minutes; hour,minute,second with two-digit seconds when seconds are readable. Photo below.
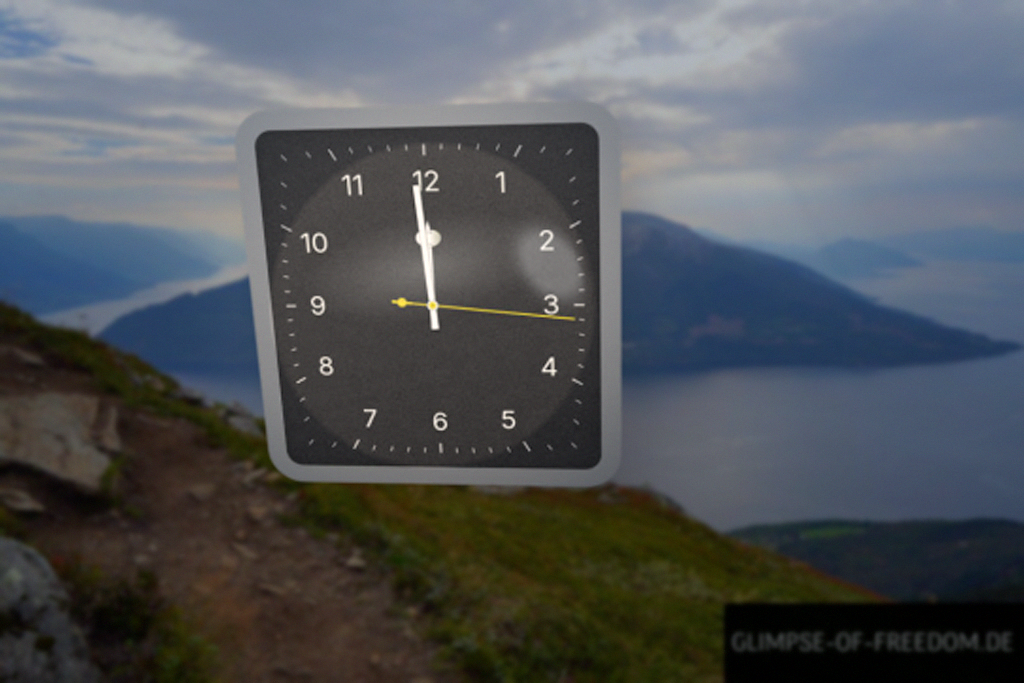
11,59,16
